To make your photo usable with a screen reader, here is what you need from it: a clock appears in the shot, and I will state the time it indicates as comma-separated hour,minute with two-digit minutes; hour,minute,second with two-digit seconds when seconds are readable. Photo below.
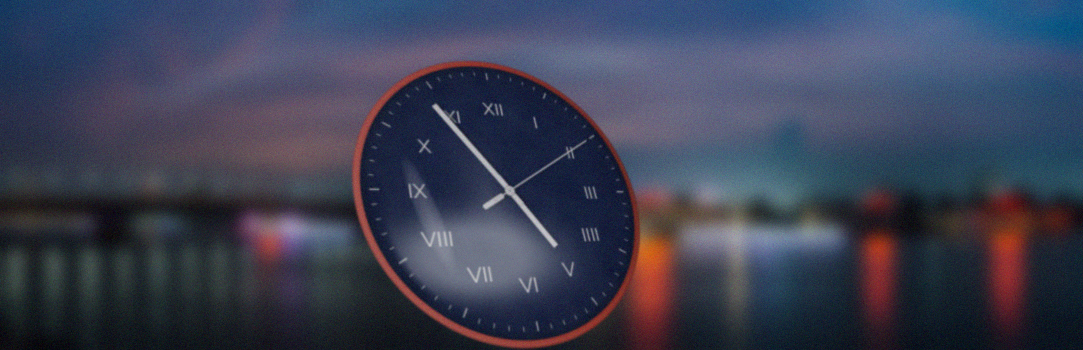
4,54,10
